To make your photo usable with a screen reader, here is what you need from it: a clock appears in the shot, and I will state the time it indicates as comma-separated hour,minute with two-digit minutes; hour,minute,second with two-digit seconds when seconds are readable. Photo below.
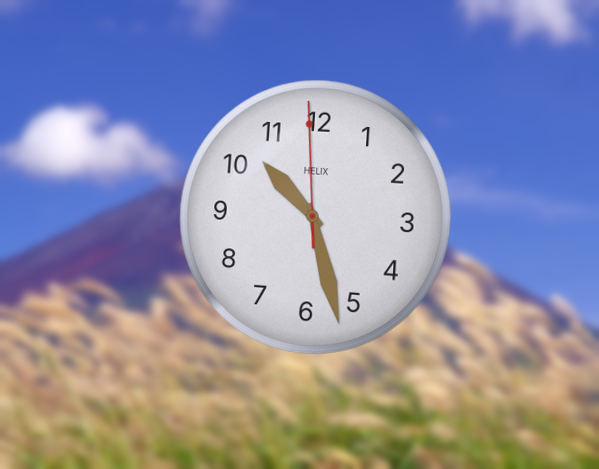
10,26,59
